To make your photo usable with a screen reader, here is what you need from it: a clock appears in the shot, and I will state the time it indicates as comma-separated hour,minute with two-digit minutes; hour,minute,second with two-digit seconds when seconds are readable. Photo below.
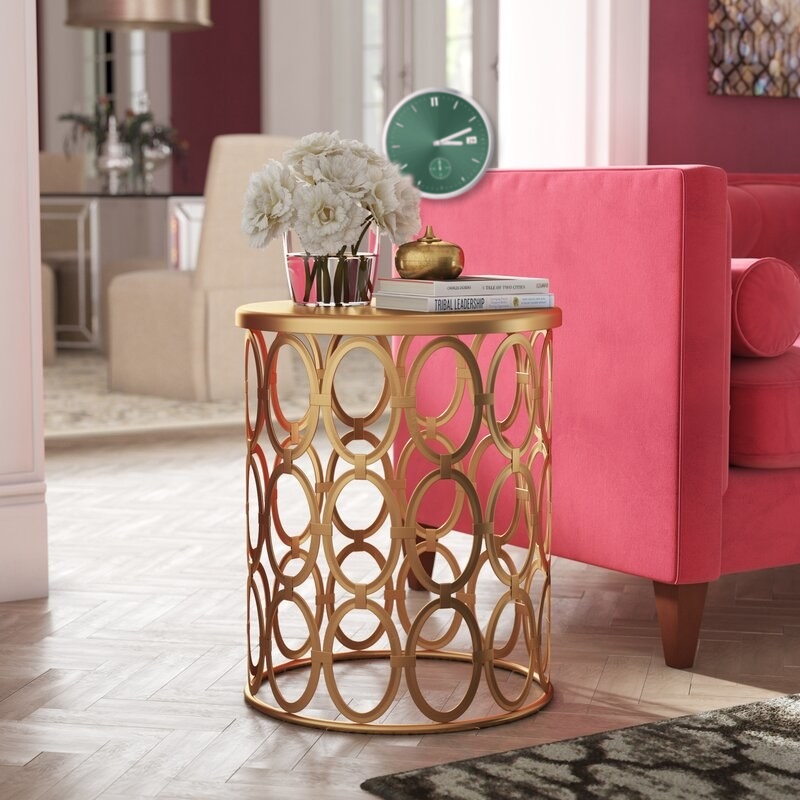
3,12
